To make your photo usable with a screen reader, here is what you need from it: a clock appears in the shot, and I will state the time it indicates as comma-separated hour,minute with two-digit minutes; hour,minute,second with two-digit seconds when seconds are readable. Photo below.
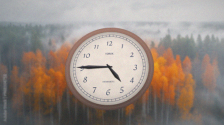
4,45
